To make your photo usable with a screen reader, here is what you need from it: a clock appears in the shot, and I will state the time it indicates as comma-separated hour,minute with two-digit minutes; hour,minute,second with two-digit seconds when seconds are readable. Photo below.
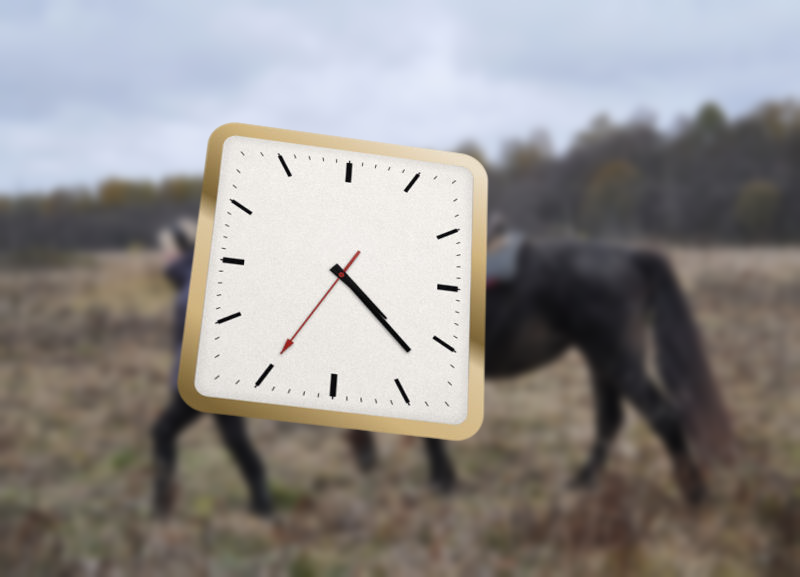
4,22,35
